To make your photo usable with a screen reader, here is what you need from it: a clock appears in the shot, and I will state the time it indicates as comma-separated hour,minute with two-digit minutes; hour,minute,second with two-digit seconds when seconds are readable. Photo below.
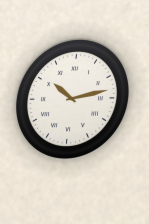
10,13
